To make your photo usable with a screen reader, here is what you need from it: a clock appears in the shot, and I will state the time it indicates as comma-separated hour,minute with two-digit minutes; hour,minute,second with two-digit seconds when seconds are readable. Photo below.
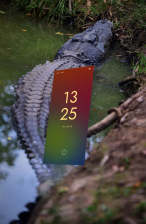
13,25
